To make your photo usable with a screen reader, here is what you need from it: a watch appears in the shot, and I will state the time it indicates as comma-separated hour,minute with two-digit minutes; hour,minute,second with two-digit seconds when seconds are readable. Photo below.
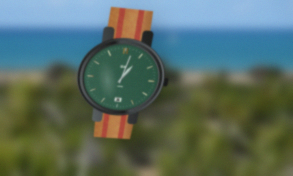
1,02
